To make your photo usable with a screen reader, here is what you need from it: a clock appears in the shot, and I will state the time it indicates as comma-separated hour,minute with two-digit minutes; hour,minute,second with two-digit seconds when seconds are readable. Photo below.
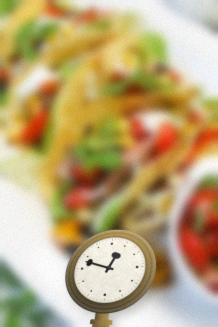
12,48
